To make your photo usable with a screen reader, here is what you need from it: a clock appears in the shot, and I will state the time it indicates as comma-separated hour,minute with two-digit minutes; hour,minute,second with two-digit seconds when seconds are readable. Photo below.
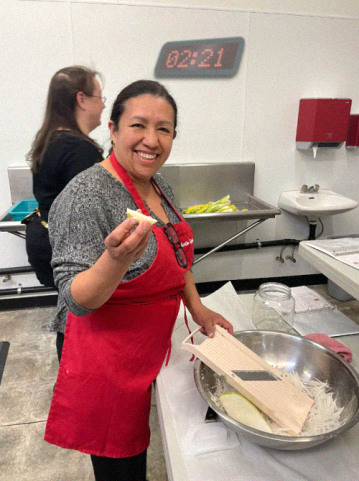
2,21
